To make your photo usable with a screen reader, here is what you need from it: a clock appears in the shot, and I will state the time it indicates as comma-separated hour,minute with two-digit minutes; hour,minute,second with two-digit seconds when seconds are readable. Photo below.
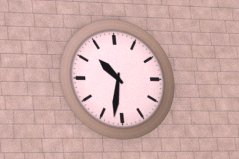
10,32
